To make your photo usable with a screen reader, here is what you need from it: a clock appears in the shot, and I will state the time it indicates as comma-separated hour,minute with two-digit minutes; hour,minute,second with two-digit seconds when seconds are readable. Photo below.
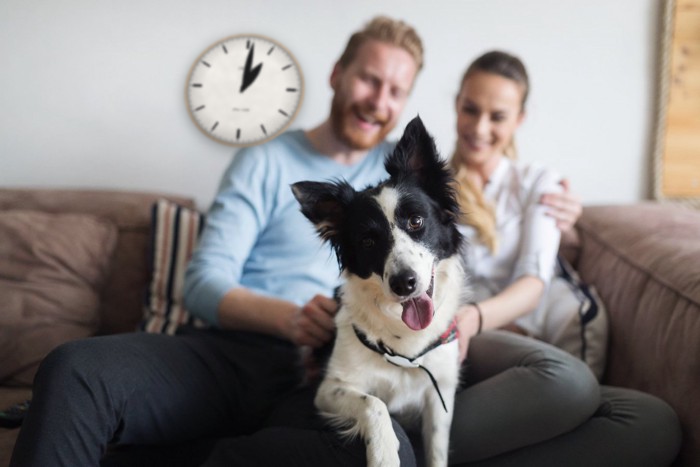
1,01
